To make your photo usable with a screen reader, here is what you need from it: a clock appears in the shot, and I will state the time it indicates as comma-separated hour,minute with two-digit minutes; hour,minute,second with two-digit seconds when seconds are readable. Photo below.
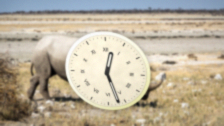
12,27
